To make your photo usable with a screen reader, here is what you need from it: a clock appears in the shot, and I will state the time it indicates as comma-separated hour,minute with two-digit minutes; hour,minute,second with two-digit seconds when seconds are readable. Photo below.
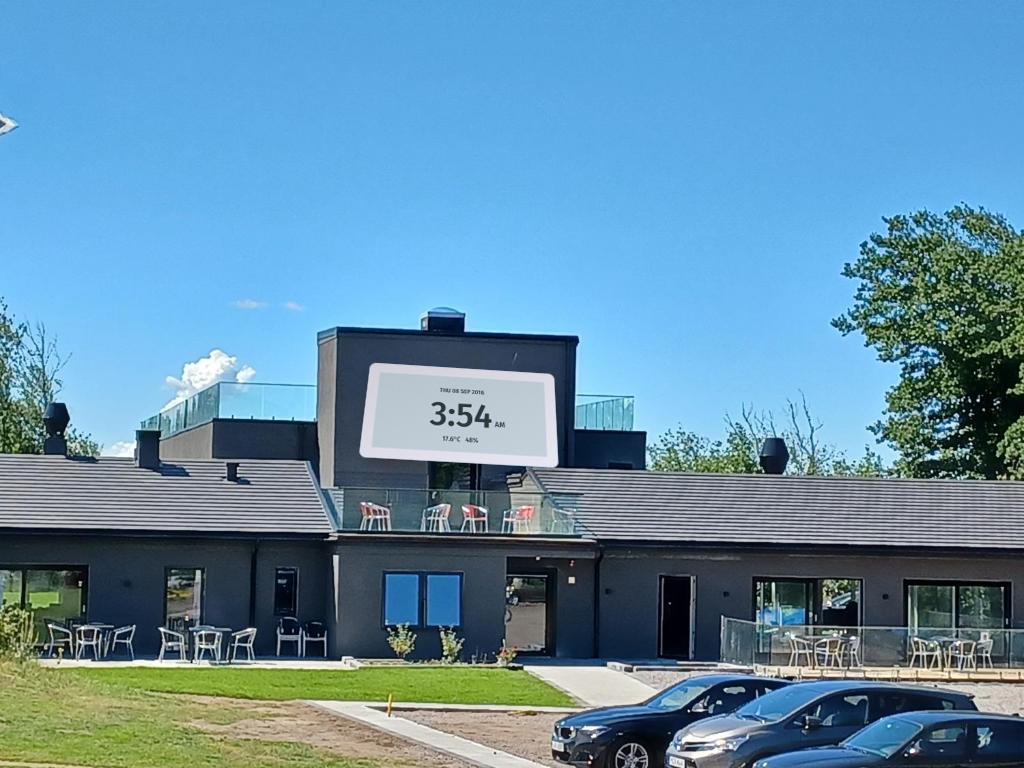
3,54
